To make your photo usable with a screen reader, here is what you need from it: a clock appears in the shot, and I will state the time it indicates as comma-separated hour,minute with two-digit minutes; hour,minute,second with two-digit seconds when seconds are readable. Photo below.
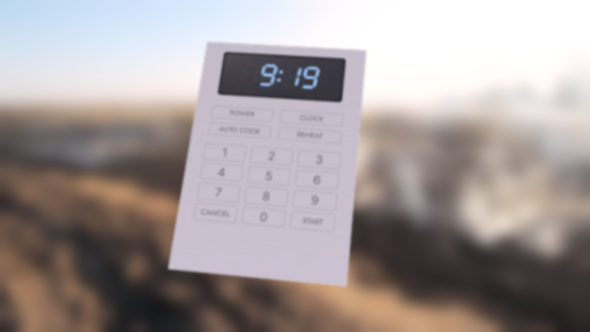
9,19
